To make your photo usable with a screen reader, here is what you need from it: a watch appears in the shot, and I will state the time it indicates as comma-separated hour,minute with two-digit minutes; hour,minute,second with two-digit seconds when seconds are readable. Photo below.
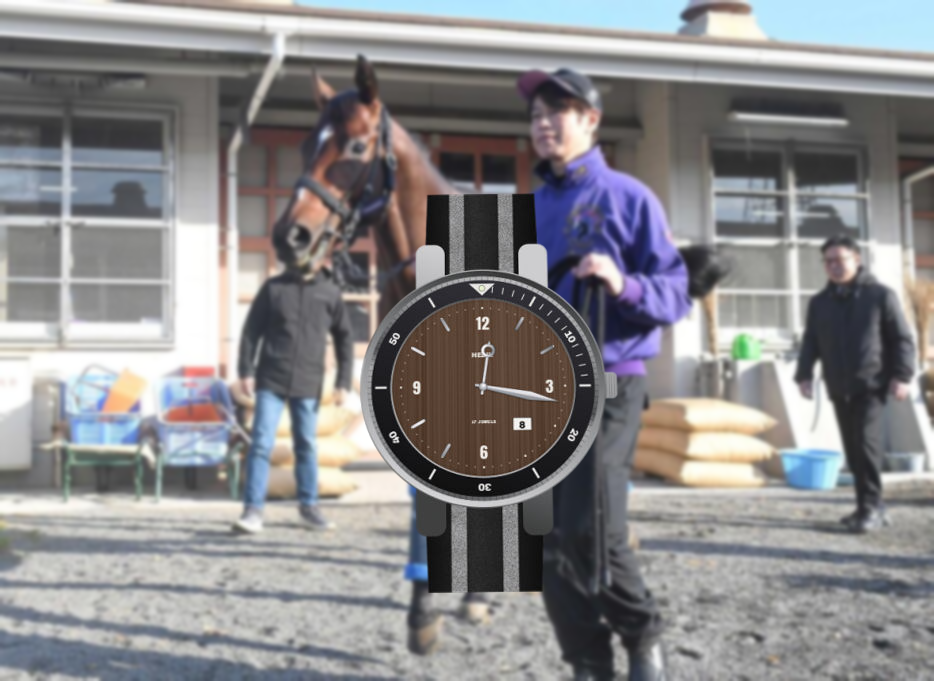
12,17
